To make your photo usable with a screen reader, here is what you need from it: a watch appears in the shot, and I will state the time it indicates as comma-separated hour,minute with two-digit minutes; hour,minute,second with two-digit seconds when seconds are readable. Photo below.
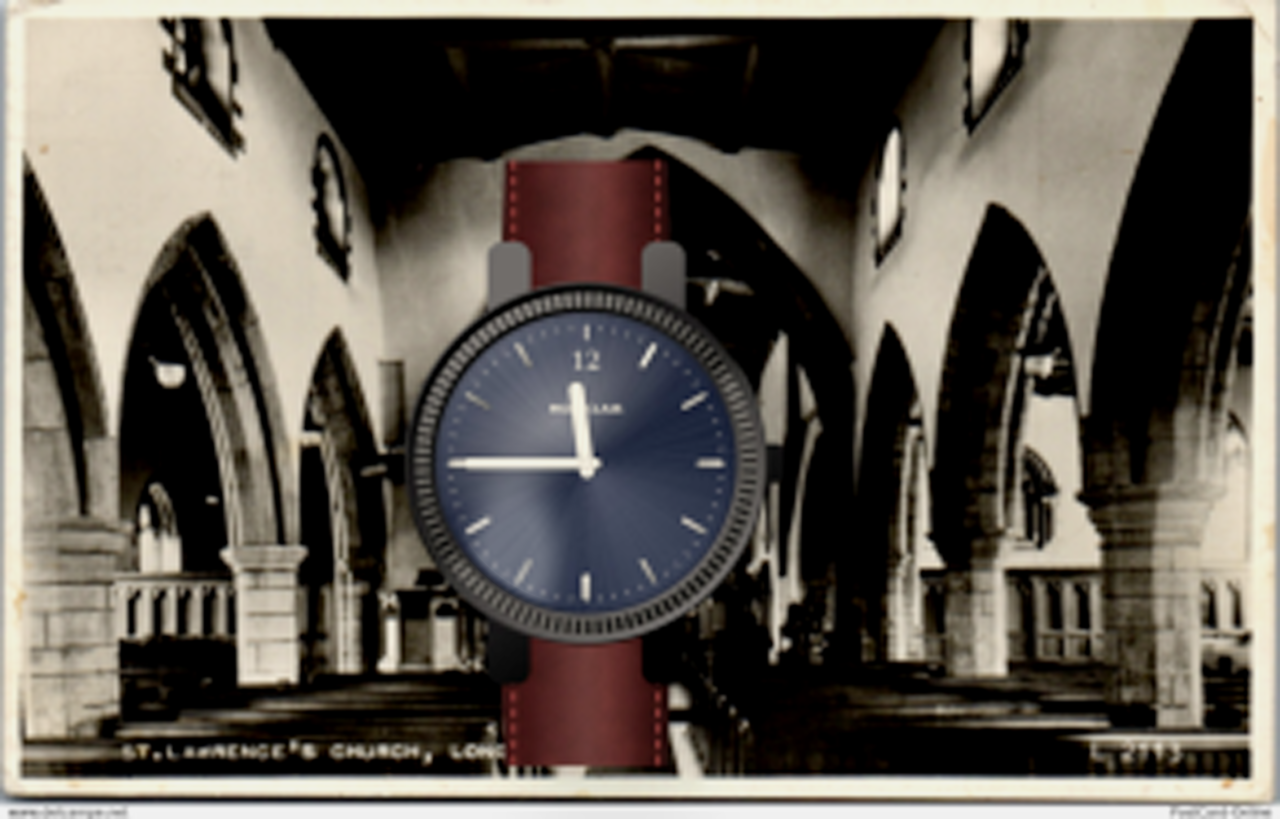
11,45
